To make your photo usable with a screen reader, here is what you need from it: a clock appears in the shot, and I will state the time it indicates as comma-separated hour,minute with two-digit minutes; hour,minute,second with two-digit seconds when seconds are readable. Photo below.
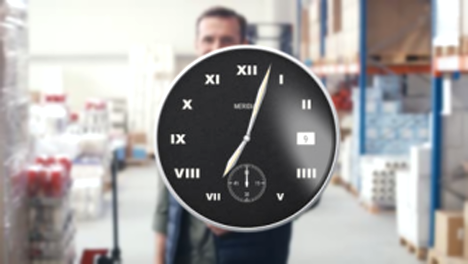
7,03
